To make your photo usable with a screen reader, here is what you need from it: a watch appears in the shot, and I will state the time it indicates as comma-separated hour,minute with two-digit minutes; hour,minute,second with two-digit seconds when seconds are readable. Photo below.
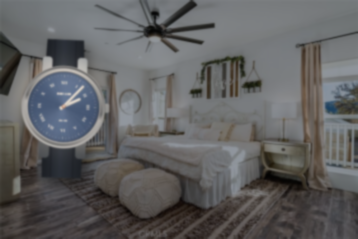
2,07
